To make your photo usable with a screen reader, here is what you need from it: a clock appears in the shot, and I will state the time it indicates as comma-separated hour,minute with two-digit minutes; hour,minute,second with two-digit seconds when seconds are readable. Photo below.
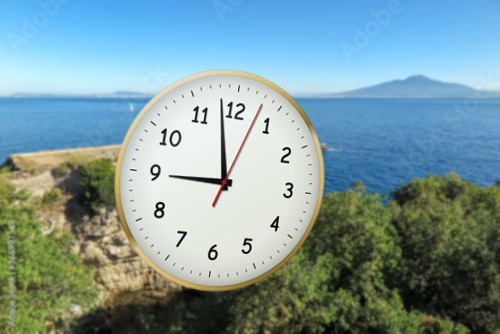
8,58,03
